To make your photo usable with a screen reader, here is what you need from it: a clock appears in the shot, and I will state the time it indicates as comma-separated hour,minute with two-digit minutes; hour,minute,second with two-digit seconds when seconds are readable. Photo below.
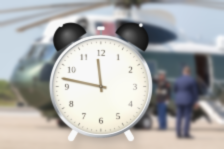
11,47
